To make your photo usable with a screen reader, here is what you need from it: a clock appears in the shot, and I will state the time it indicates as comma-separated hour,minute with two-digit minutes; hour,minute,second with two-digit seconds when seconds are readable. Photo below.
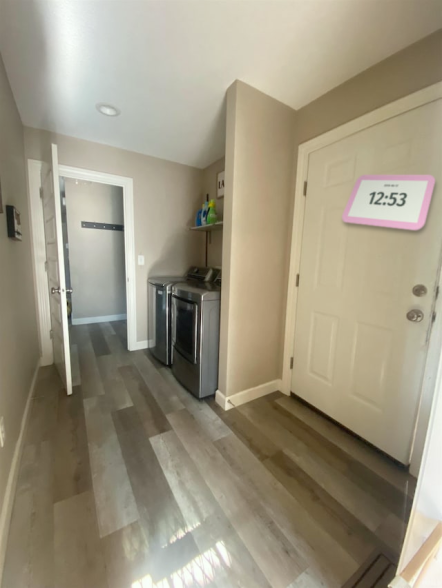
12,53
